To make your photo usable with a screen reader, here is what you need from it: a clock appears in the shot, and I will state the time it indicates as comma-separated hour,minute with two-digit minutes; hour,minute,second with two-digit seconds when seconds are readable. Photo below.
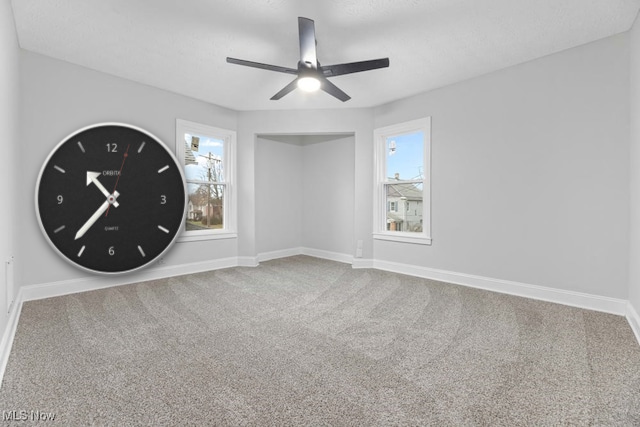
10,37,03
